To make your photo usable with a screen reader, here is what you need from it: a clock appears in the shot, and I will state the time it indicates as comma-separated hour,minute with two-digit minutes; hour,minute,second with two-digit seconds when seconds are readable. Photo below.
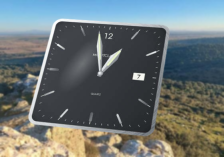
12,58
